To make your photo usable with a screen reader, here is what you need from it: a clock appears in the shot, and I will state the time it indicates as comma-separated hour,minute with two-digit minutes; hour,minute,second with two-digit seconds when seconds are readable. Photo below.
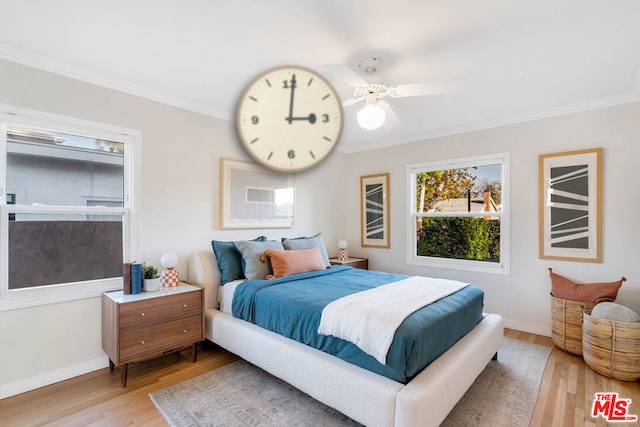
3,01
